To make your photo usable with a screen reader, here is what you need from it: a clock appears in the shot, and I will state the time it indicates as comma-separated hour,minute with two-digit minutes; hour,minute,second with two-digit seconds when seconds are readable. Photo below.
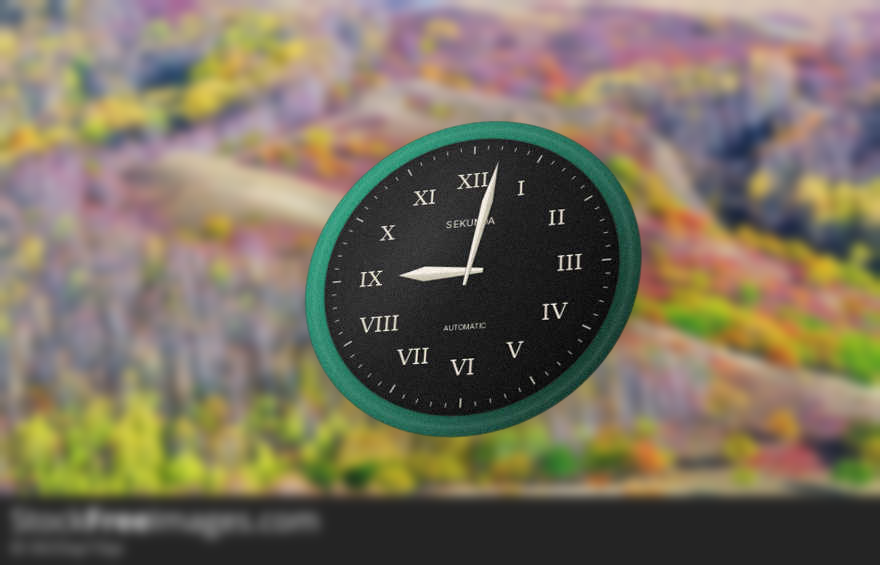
9,02
